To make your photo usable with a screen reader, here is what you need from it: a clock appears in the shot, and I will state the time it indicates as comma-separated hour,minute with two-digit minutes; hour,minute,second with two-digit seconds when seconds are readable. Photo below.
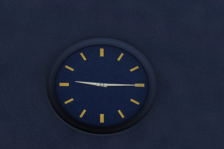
9,15
